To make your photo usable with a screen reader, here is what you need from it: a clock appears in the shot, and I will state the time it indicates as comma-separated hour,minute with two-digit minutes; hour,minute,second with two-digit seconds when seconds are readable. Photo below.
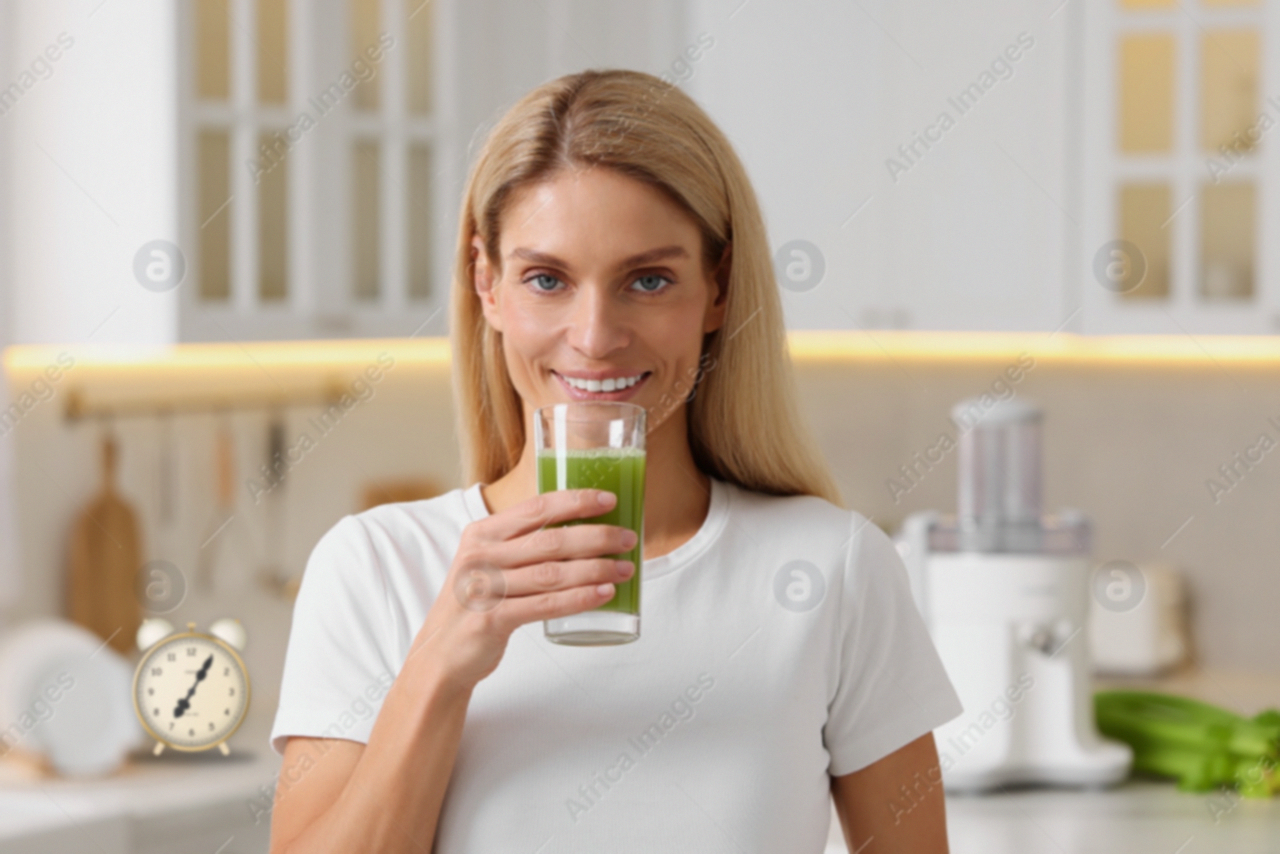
7,05
